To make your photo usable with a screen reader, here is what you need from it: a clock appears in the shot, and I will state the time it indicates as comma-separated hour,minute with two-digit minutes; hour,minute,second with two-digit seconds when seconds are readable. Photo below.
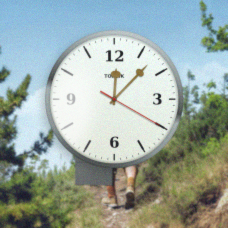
12,07,20
